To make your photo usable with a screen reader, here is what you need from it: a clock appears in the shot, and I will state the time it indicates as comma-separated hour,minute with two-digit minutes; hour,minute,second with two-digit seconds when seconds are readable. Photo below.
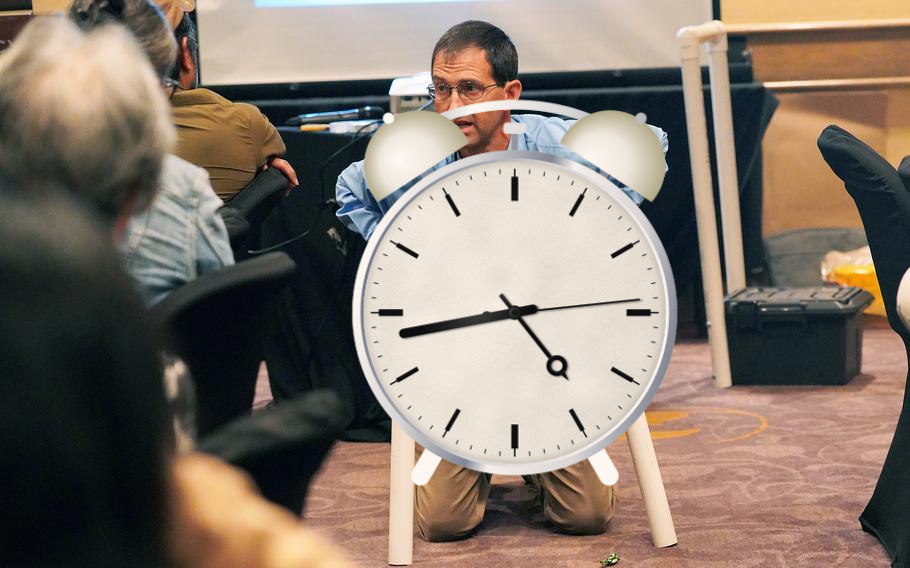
4,43,14
